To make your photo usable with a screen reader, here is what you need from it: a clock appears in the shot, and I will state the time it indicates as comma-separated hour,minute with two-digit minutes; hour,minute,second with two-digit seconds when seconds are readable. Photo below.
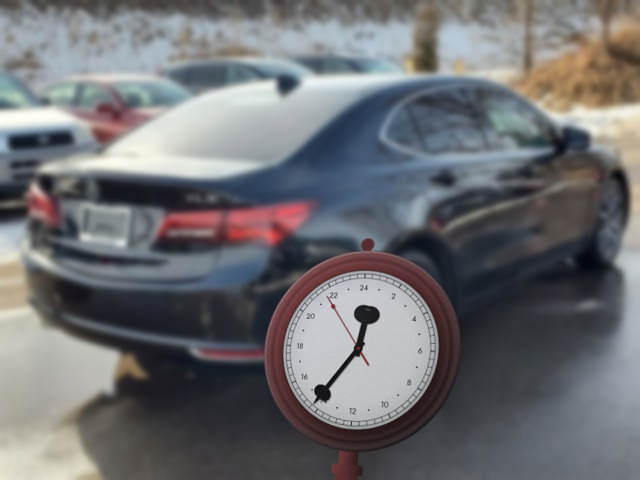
0,35,54
